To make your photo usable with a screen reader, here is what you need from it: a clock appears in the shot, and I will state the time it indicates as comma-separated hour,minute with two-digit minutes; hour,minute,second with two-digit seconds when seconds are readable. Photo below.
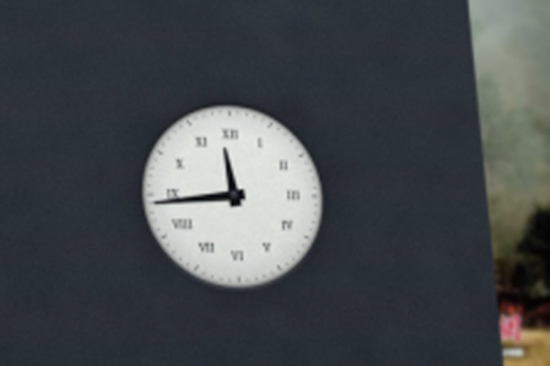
11,44
